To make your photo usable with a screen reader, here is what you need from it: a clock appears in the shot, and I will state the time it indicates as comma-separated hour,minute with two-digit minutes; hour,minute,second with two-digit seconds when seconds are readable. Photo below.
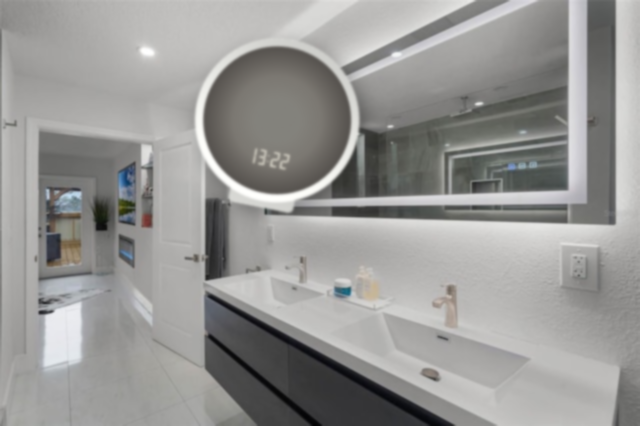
13,22
